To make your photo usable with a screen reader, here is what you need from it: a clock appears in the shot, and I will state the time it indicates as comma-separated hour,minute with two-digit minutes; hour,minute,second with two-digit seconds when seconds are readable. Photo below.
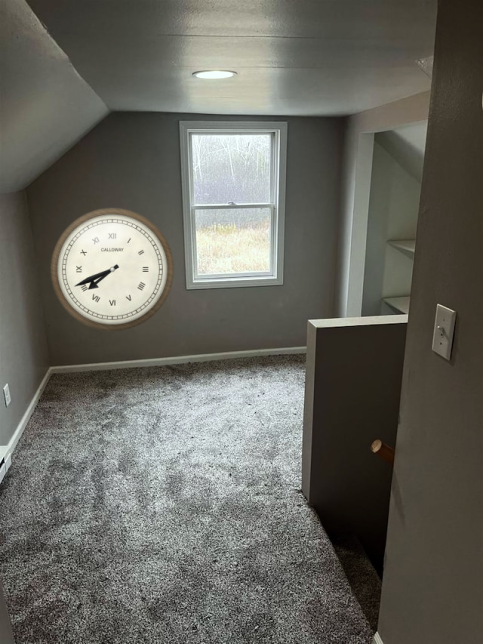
7,41
